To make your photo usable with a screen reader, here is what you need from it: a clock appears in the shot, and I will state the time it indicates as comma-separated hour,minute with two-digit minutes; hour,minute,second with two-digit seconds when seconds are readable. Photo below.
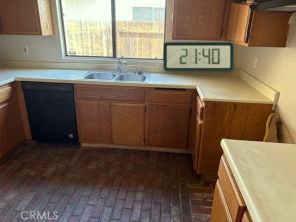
21,40
